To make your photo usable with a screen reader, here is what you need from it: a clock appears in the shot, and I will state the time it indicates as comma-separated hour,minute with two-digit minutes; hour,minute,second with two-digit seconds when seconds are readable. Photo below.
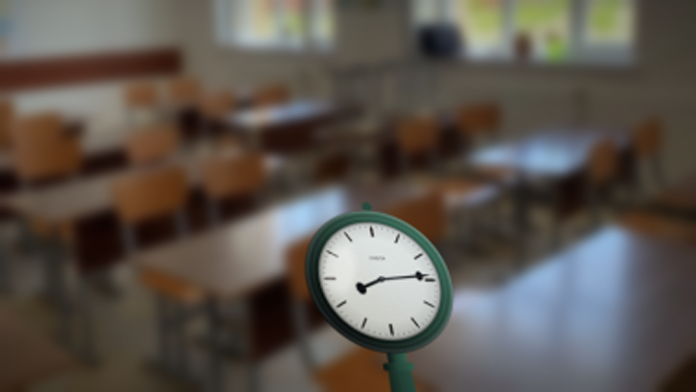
8,14
